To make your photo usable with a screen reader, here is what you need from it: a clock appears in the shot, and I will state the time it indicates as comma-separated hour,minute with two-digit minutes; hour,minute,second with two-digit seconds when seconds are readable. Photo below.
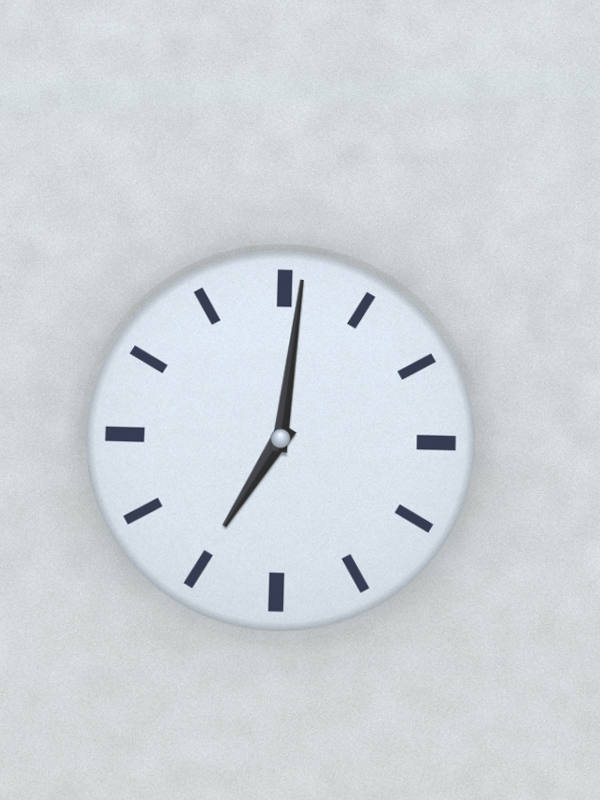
7,01
